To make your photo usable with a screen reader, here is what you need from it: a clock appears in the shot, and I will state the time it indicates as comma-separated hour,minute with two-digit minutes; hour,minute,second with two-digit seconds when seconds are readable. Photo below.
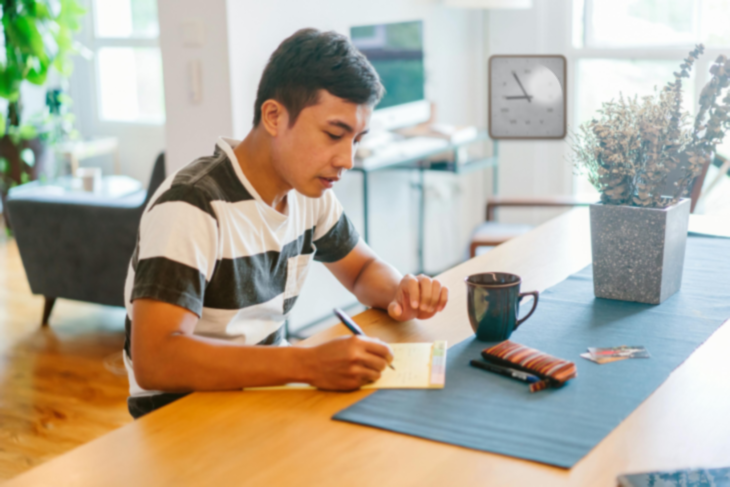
8,55
